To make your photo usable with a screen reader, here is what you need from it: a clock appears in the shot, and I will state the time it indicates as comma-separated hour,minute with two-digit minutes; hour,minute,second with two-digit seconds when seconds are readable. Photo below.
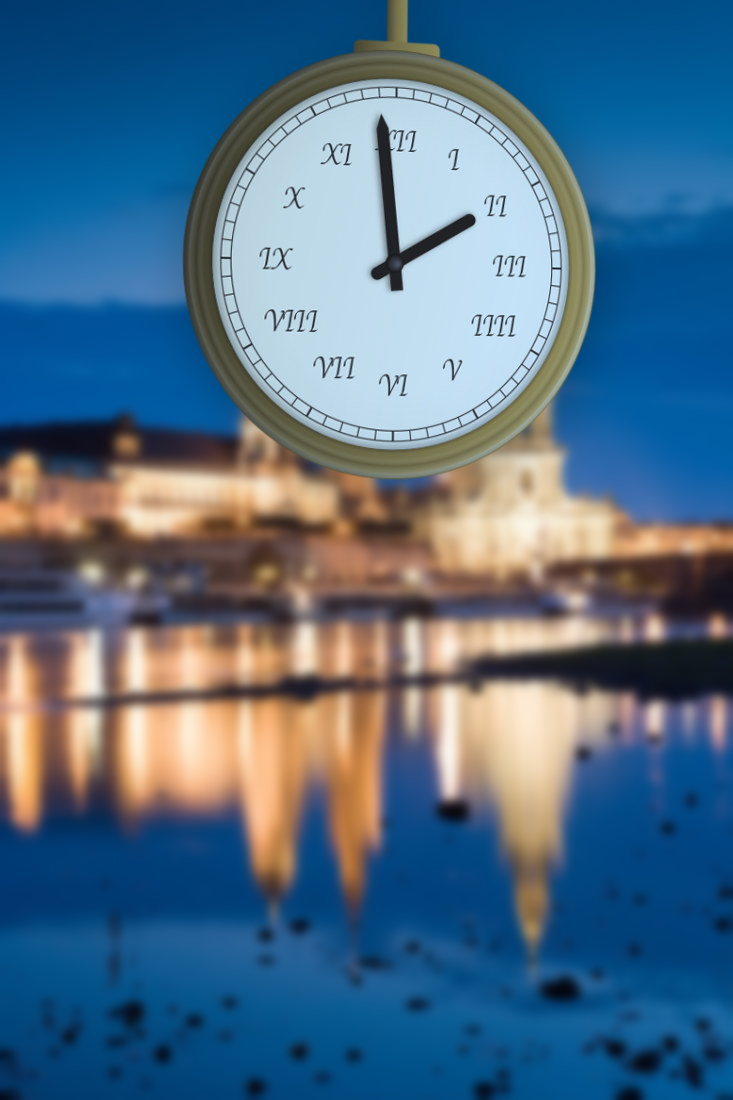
1,59
